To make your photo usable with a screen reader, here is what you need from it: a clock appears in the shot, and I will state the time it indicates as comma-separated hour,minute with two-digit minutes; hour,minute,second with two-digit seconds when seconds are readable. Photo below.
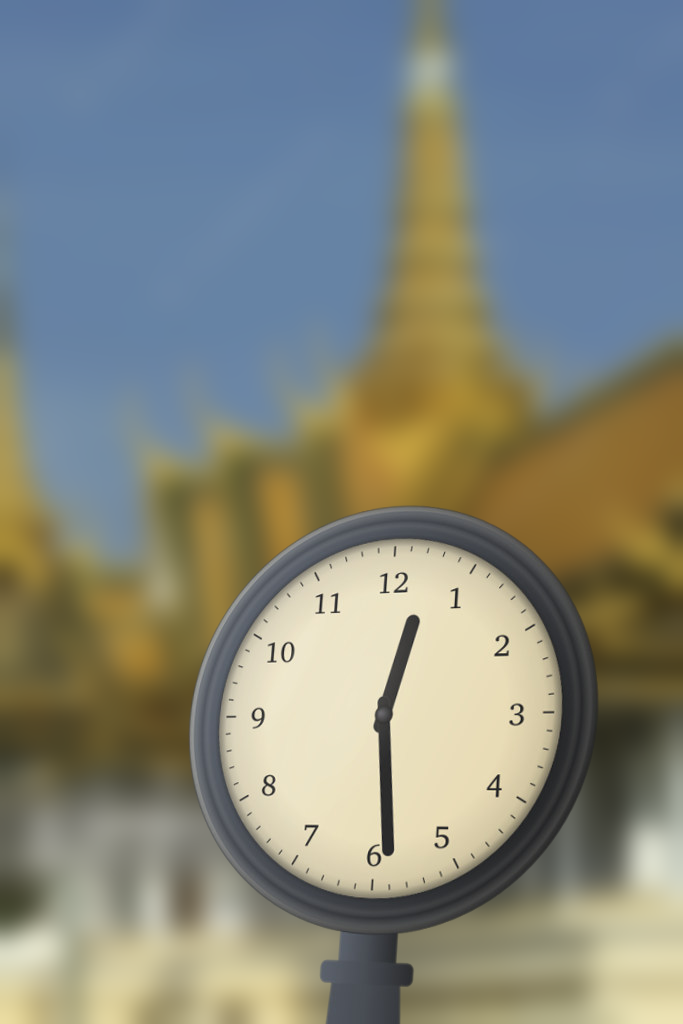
12,29
